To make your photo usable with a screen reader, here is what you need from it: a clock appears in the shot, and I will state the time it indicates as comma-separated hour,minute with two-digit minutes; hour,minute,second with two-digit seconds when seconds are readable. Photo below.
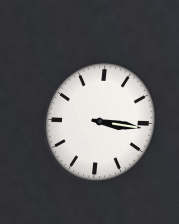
3,16
